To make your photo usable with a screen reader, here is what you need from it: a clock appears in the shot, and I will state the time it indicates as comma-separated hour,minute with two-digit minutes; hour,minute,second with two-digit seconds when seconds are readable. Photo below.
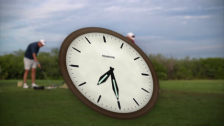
7,30
